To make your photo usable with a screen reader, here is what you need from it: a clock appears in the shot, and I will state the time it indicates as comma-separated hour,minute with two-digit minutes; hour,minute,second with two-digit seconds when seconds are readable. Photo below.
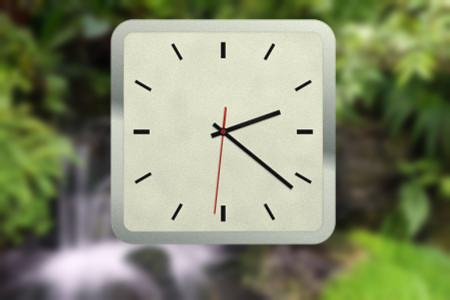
2,21,31
